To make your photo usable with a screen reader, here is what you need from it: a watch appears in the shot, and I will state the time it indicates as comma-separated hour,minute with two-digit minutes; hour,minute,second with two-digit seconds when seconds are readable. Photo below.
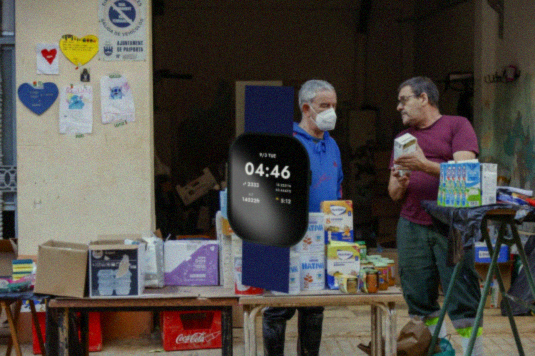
4,46
